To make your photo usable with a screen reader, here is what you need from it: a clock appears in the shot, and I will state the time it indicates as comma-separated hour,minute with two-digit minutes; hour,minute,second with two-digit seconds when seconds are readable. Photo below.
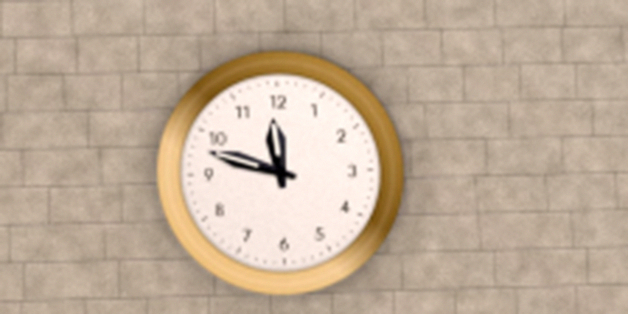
11,48
